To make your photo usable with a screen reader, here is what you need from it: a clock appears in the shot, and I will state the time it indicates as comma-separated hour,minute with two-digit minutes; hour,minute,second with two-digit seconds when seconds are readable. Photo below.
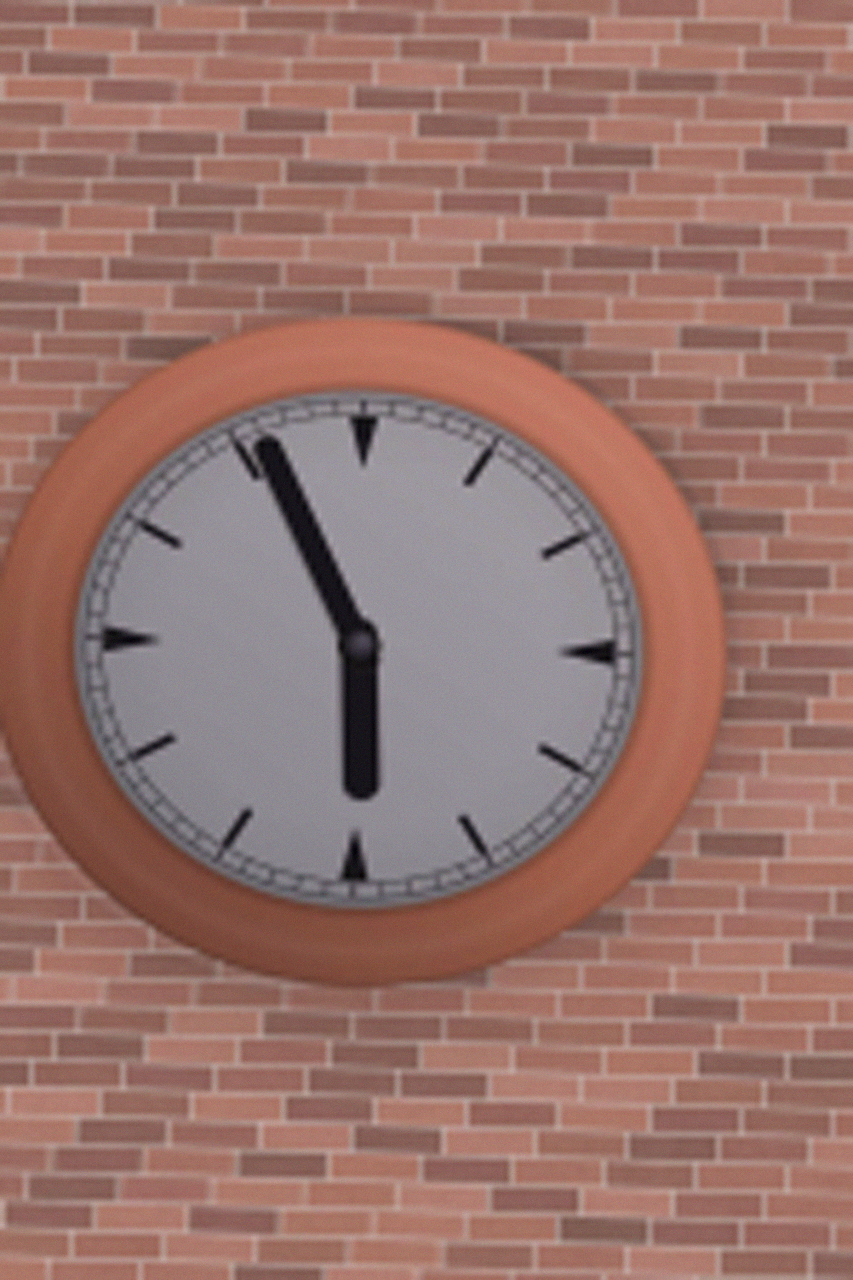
5,56
